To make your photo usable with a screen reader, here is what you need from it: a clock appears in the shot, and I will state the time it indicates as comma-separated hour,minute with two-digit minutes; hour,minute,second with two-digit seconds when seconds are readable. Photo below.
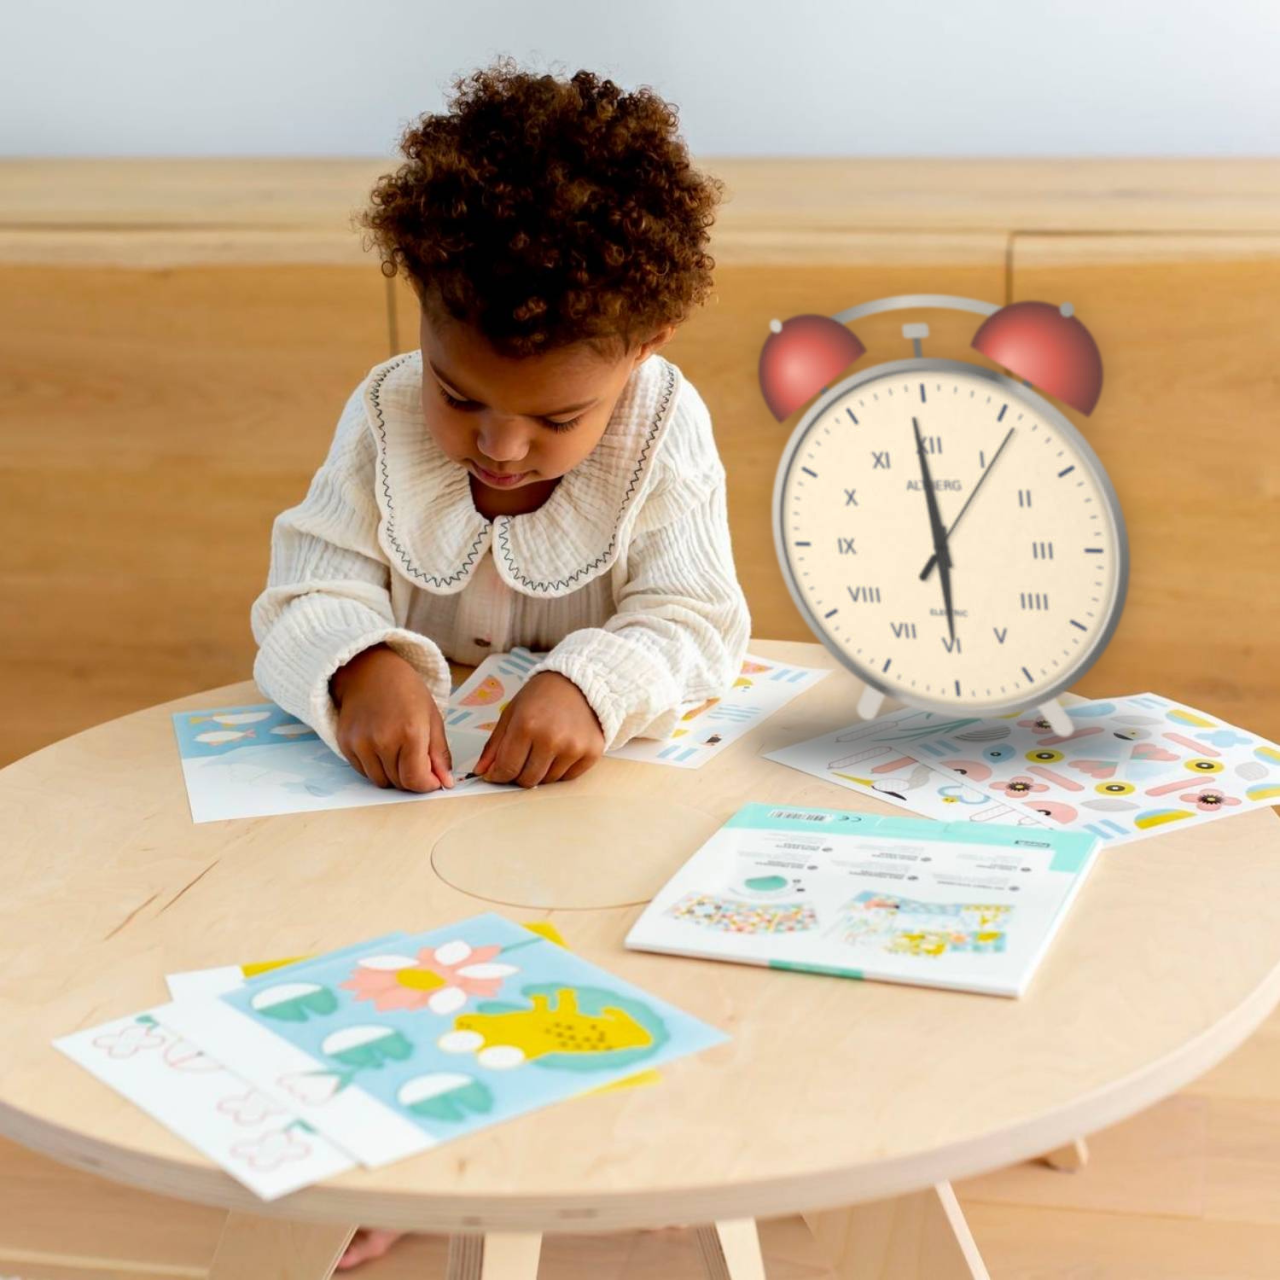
5,59,06
